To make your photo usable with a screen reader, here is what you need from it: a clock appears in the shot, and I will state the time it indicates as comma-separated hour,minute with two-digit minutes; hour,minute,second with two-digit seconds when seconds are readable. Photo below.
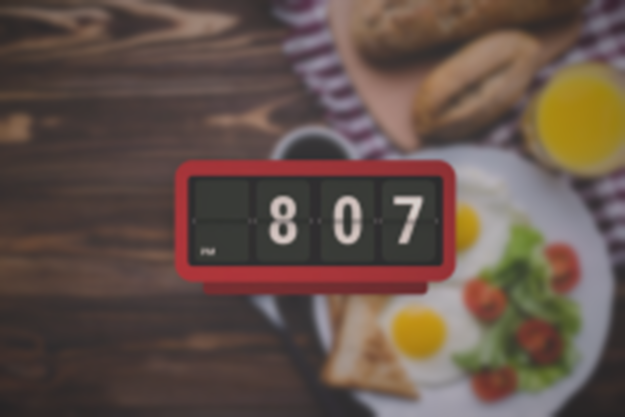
8,07
